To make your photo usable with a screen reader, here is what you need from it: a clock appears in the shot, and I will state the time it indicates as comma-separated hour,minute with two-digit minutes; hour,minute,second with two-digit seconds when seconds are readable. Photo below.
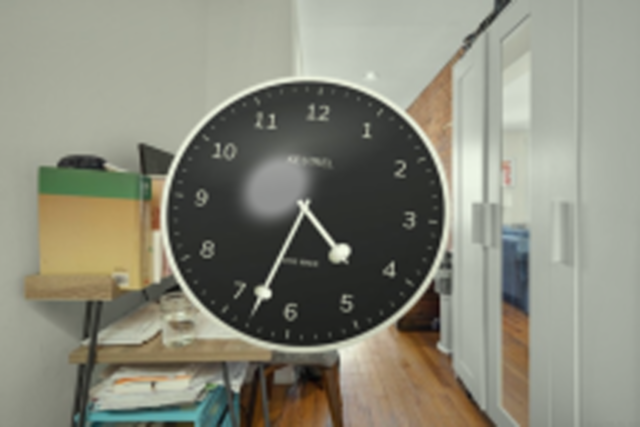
4,33
